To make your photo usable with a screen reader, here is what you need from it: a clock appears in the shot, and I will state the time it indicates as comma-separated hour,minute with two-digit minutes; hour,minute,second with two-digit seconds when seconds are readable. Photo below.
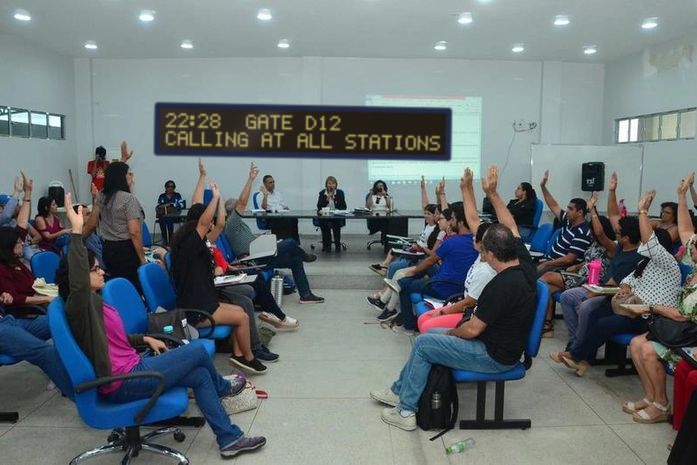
22,28
